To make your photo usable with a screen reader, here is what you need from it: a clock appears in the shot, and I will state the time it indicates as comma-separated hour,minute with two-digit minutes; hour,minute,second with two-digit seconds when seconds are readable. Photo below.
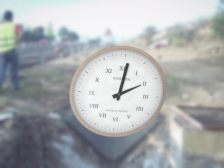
2,01
